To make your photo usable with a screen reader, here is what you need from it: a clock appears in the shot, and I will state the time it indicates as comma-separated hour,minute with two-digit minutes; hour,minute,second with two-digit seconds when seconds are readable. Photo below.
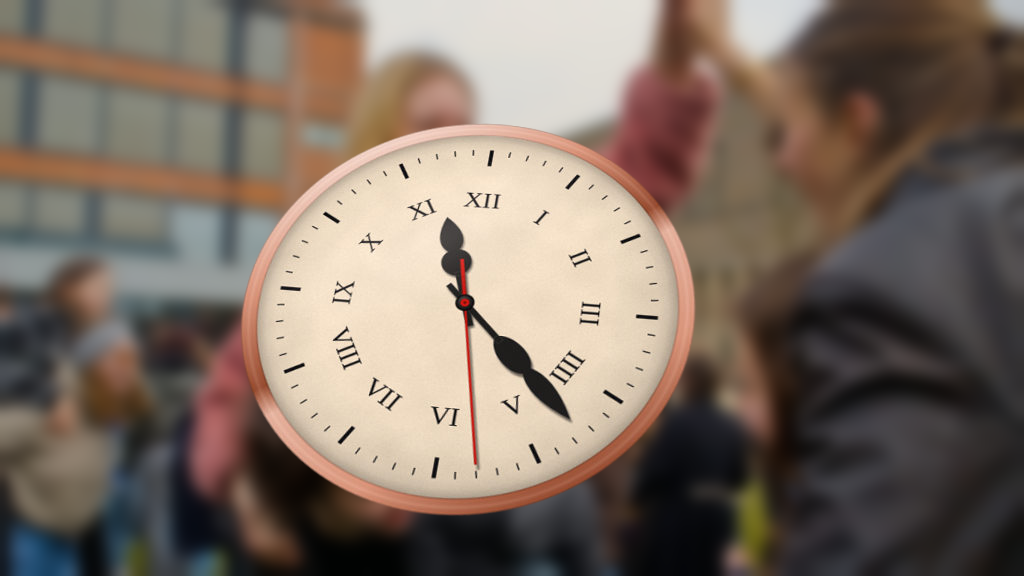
11,22,28
